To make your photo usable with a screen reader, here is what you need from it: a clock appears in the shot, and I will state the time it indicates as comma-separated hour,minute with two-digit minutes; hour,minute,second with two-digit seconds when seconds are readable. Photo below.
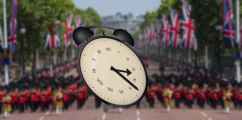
3,23
